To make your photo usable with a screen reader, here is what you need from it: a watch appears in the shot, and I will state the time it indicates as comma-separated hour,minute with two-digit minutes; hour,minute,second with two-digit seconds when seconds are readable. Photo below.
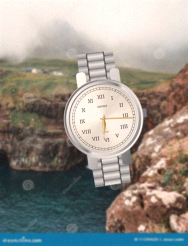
6,16
